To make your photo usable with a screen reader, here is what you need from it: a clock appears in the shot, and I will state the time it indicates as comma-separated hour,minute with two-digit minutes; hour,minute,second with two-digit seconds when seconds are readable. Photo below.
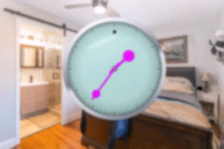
1,36
